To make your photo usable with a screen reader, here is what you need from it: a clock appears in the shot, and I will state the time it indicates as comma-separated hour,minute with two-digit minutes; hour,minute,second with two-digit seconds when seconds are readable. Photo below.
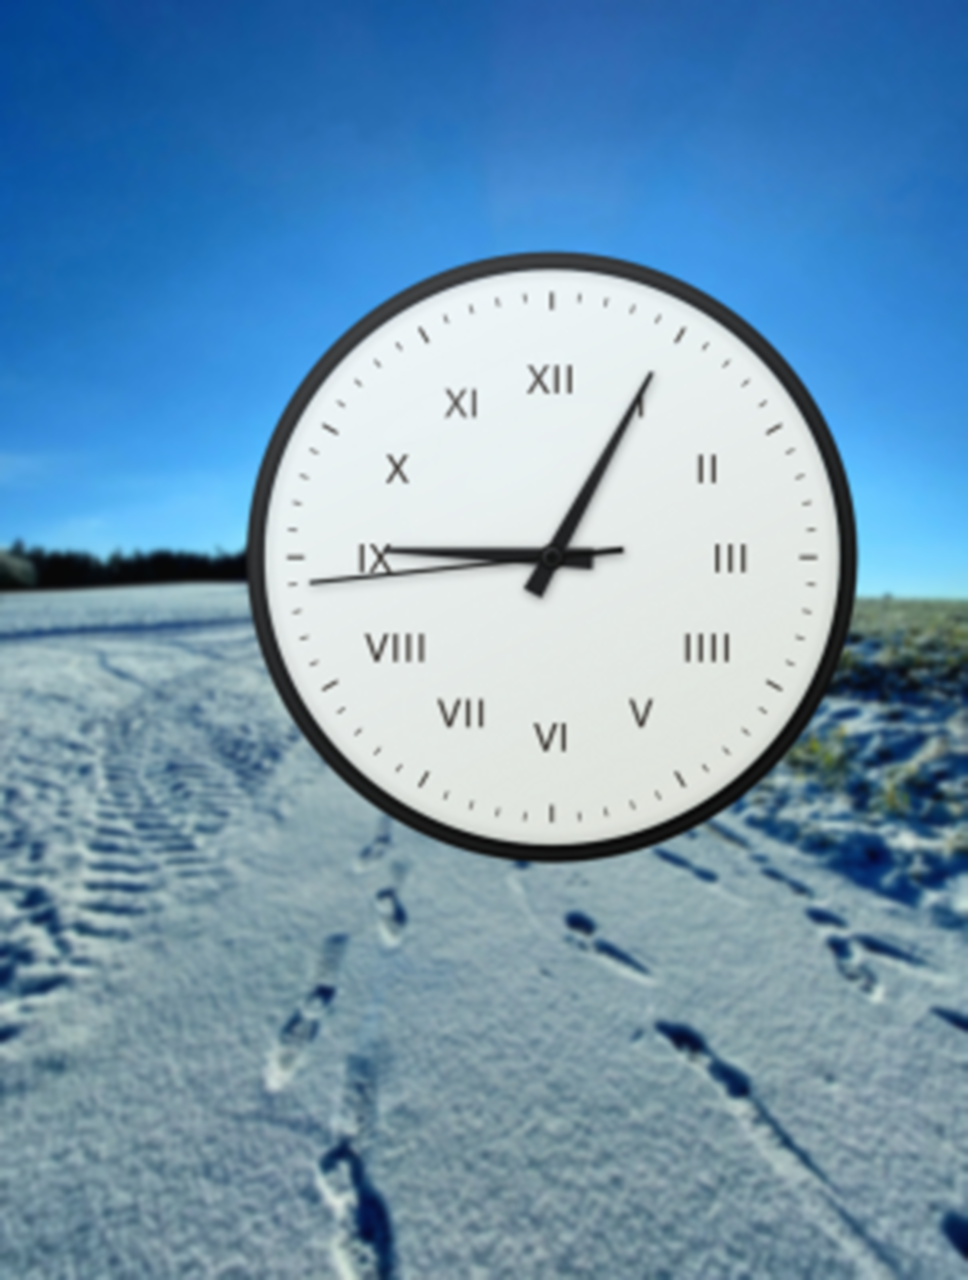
9,04,44
